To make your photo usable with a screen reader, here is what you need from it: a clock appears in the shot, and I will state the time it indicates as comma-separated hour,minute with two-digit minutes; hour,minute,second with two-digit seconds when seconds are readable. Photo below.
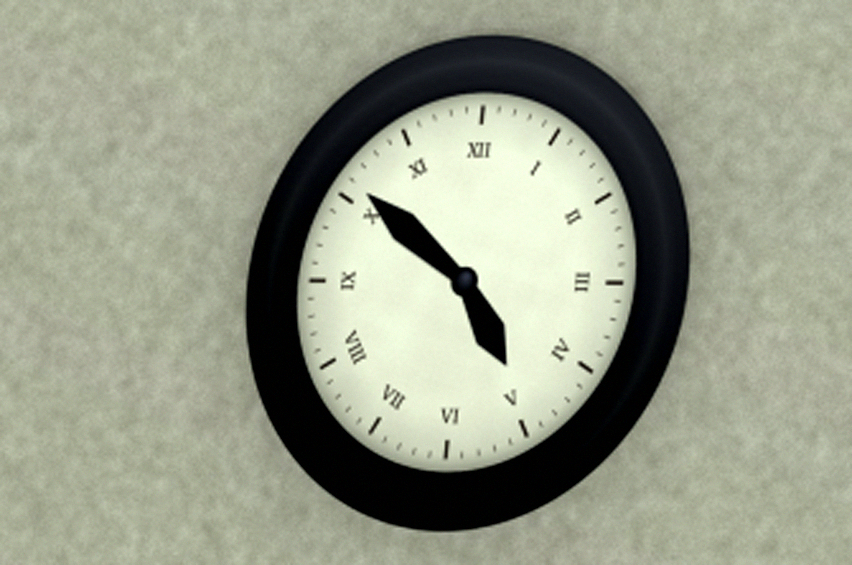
4,51
